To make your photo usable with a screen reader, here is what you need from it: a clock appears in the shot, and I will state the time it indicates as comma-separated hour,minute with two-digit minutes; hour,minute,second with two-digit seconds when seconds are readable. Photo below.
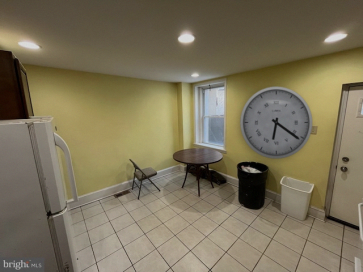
6,21
